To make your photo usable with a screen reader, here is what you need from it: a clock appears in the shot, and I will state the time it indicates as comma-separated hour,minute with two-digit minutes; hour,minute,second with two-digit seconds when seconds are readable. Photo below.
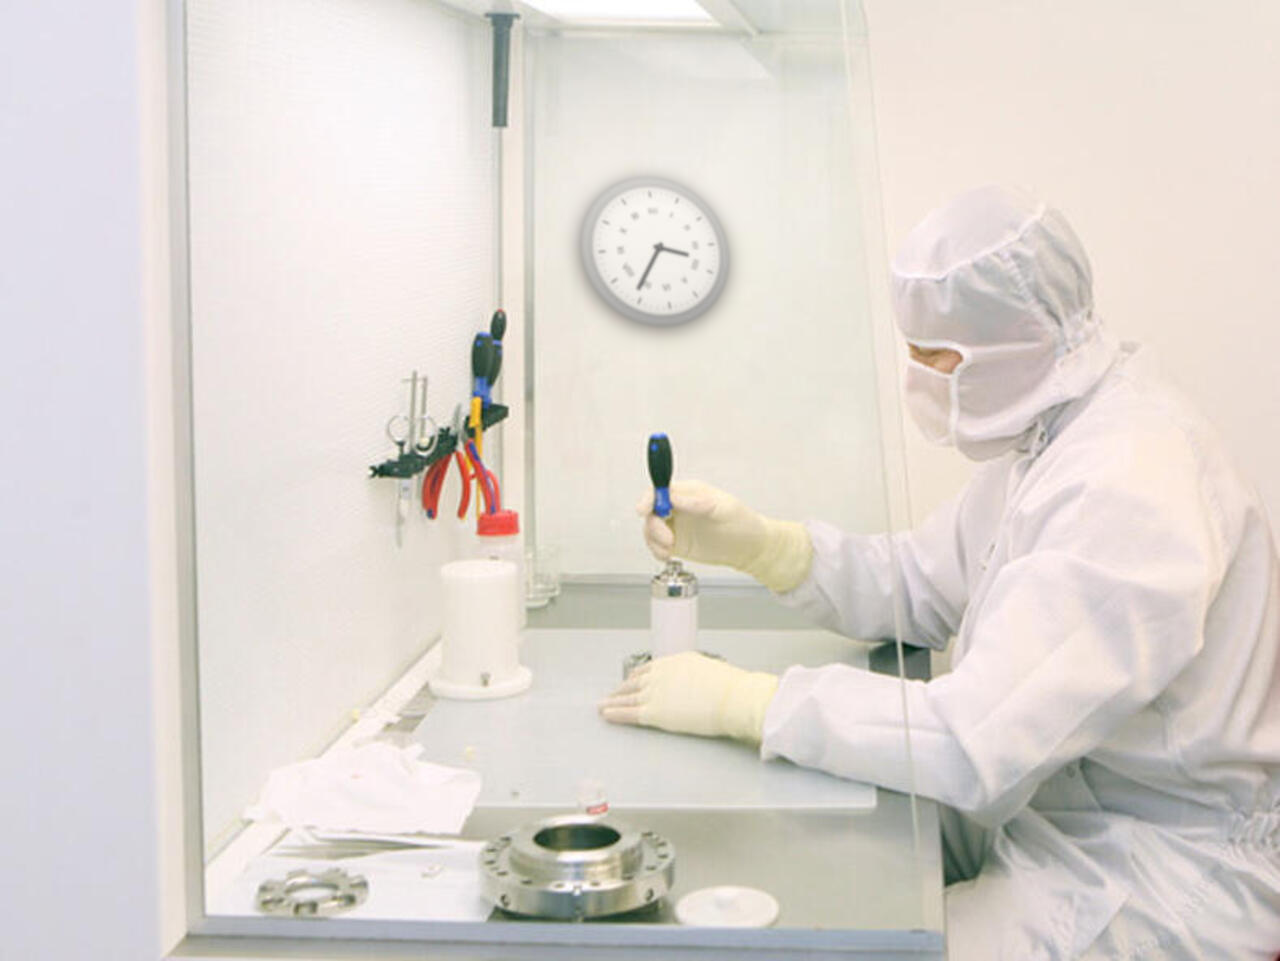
3,36
